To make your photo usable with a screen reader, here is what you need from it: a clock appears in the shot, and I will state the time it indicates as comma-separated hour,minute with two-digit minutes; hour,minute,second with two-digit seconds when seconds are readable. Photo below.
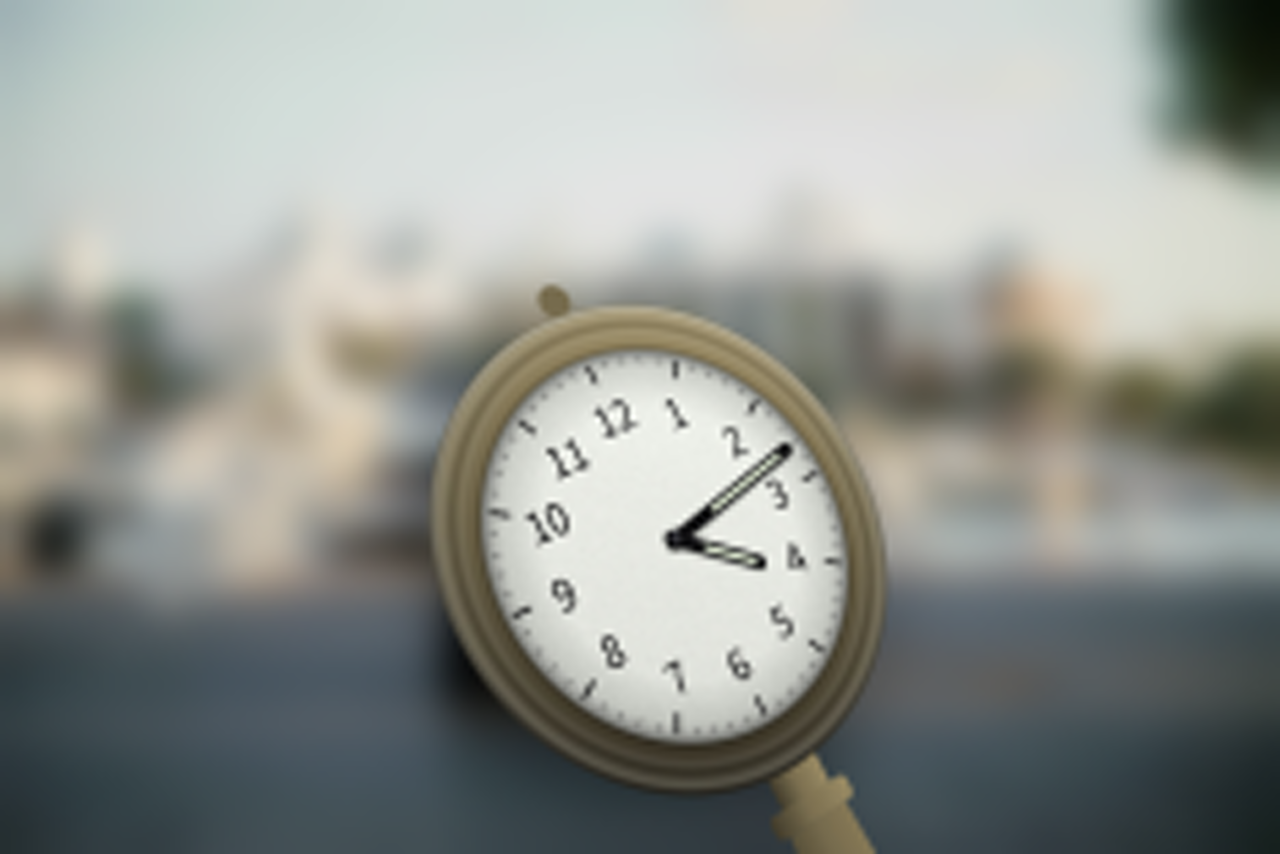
4,13
